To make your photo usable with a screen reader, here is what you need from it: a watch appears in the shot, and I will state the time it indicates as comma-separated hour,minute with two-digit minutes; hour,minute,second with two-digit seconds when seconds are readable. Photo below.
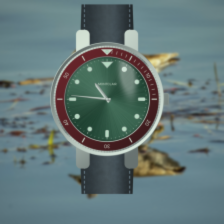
10,46
